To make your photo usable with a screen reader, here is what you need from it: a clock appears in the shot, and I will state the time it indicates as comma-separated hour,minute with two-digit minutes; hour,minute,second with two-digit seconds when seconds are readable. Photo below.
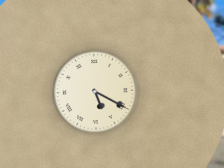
5,20
